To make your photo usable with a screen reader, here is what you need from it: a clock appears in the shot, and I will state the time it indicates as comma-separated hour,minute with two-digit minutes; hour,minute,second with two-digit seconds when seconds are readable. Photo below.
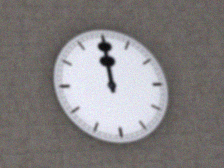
12,00
